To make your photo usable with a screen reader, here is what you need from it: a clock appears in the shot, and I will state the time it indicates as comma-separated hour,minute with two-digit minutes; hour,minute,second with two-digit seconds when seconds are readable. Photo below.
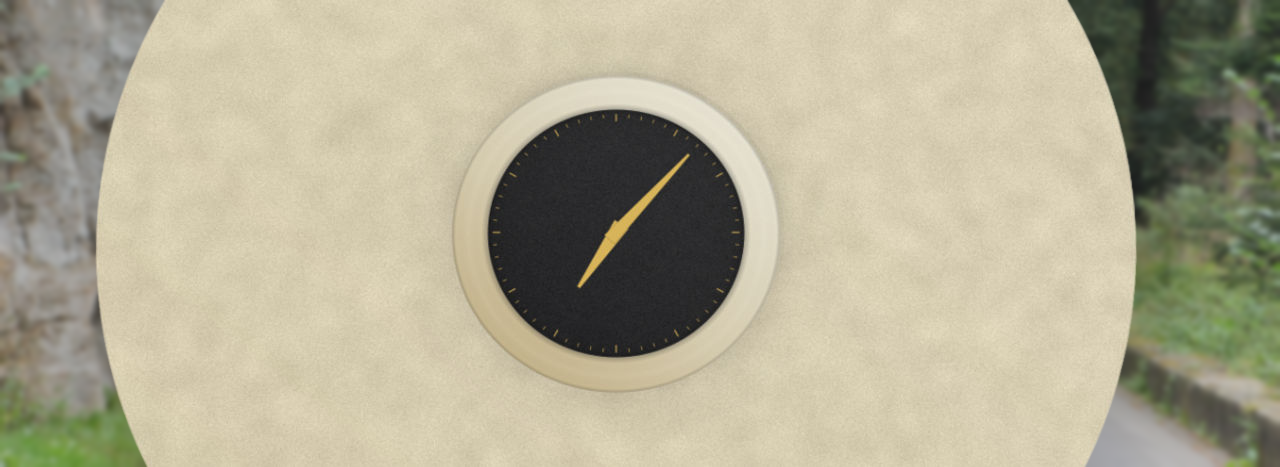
7,07
